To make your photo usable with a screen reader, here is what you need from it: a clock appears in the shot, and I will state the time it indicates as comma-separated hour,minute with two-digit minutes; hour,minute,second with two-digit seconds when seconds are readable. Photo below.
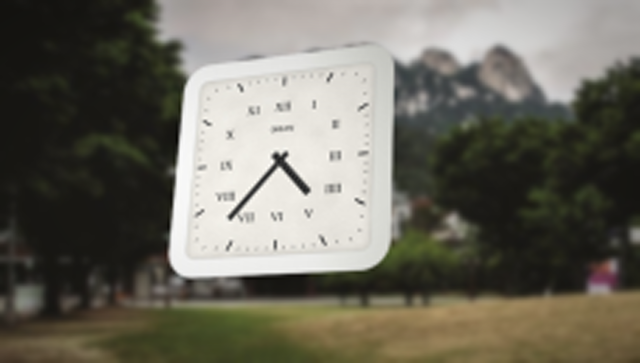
4,37
